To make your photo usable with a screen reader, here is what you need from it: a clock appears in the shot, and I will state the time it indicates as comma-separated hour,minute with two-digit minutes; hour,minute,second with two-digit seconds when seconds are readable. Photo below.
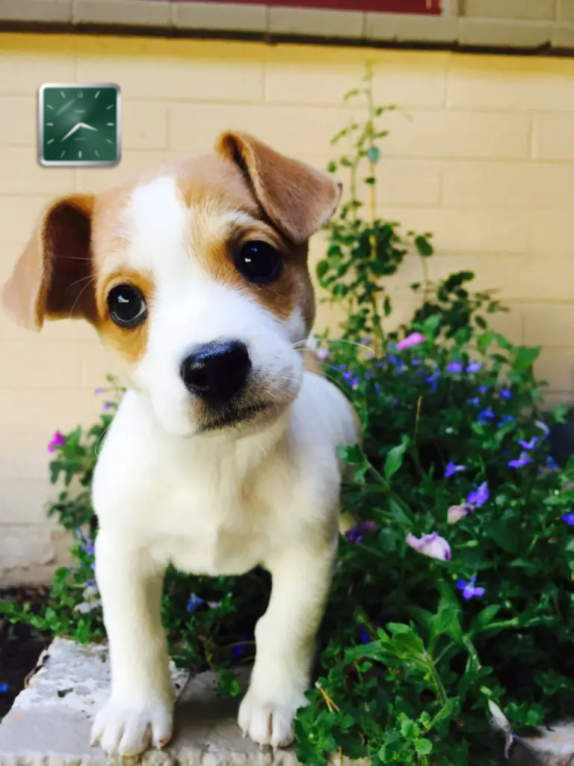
3,38
